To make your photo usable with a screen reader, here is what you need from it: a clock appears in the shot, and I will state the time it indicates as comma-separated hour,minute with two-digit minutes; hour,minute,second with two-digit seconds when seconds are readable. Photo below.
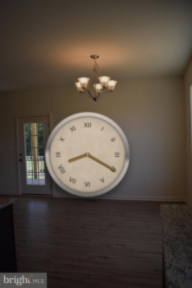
8,20
